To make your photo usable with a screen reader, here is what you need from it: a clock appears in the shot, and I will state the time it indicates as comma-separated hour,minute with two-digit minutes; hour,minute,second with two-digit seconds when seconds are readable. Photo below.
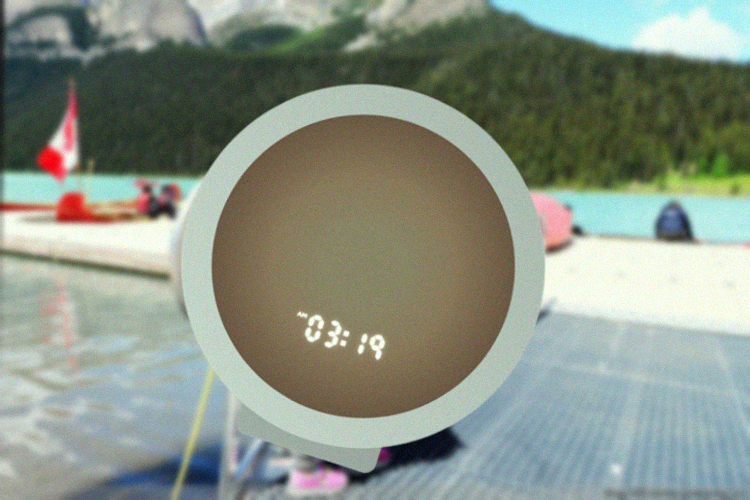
3,19
